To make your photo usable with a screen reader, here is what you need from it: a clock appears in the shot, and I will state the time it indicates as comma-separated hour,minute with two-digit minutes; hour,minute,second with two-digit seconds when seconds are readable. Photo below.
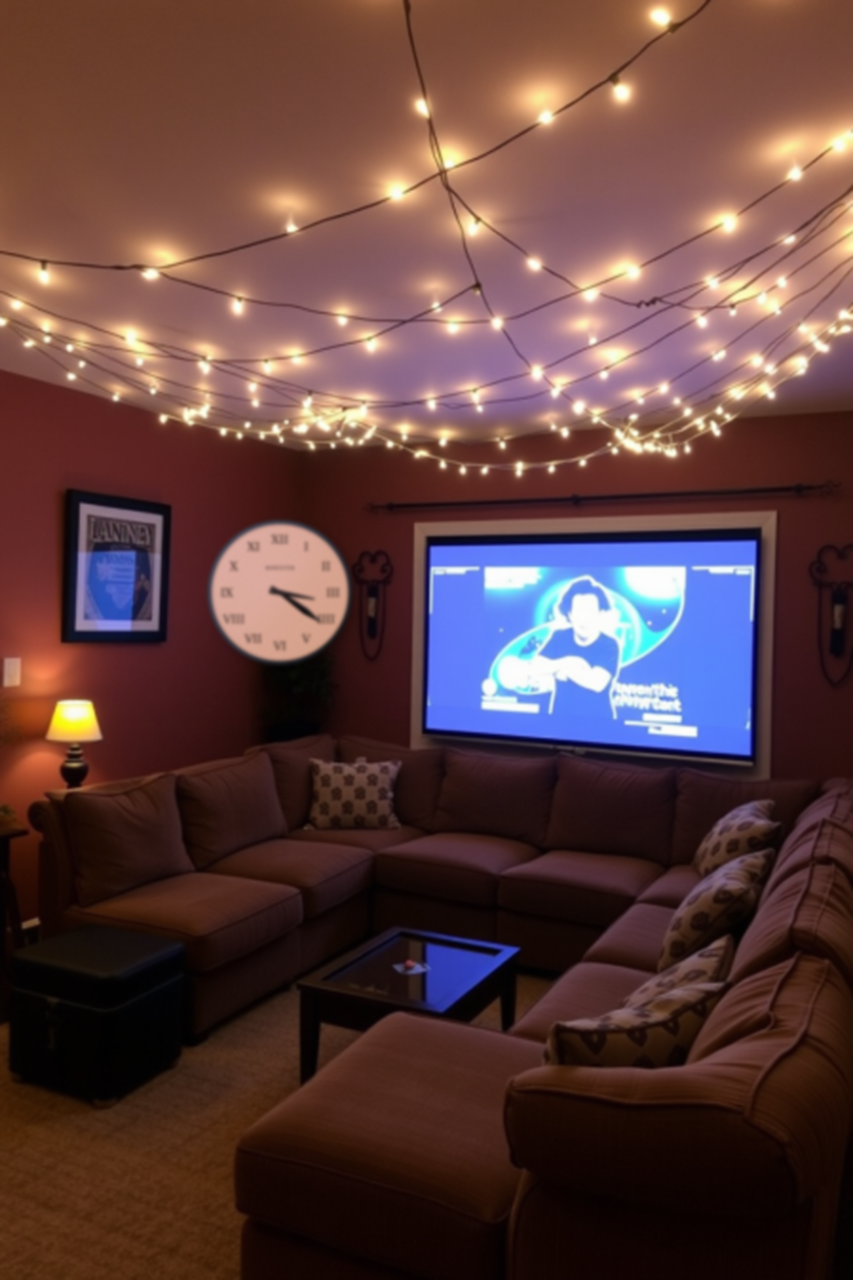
3,21
